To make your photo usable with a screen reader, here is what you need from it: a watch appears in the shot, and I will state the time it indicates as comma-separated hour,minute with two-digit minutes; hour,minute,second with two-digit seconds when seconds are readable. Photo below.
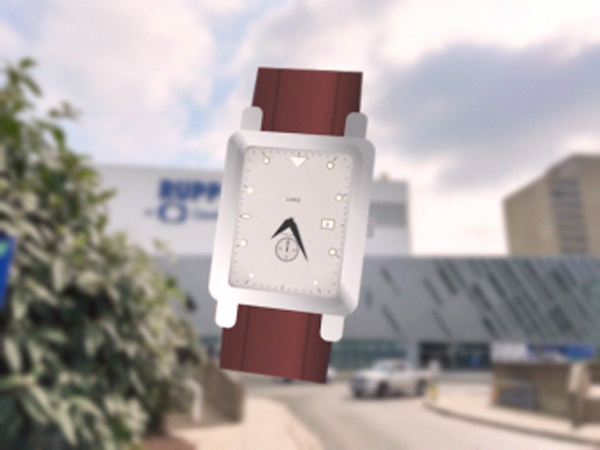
7,25
